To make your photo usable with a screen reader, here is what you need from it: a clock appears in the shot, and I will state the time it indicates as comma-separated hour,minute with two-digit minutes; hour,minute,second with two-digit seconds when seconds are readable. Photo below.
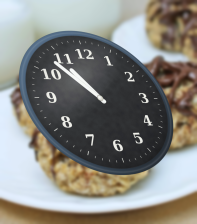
10,53
